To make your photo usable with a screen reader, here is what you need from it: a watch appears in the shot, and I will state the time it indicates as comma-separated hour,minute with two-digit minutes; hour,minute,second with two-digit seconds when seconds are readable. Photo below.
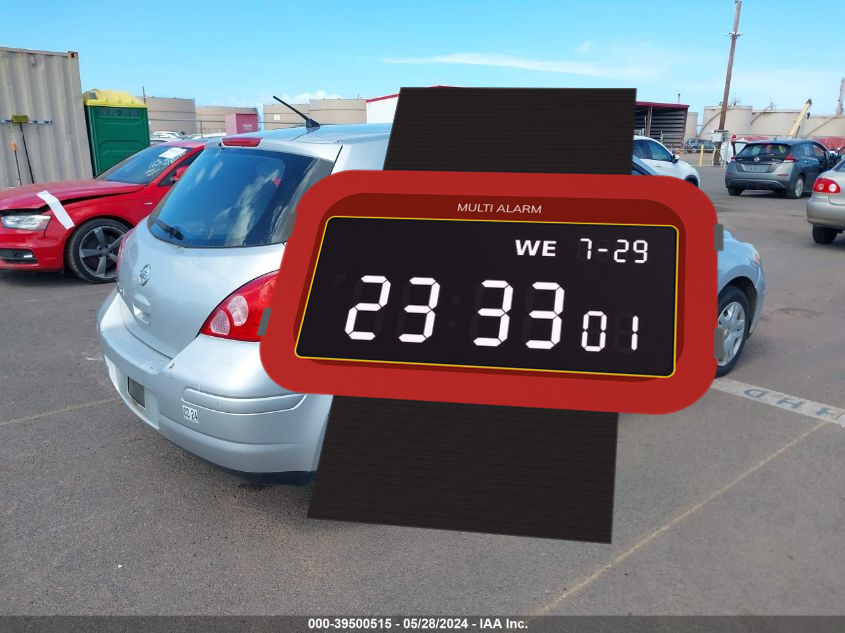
23,33,01
